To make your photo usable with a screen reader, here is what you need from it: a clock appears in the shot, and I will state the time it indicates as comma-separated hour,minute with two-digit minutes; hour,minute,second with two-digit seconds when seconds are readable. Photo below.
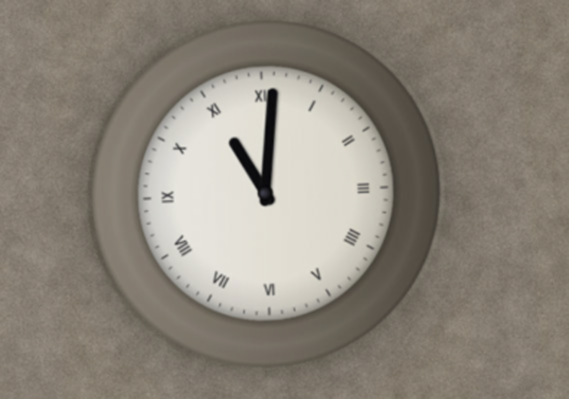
11,01
